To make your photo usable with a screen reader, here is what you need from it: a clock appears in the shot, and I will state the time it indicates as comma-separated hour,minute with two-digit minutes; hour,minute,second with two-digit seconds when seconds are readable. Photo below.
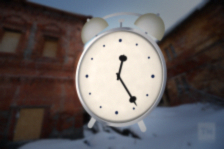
12,24
